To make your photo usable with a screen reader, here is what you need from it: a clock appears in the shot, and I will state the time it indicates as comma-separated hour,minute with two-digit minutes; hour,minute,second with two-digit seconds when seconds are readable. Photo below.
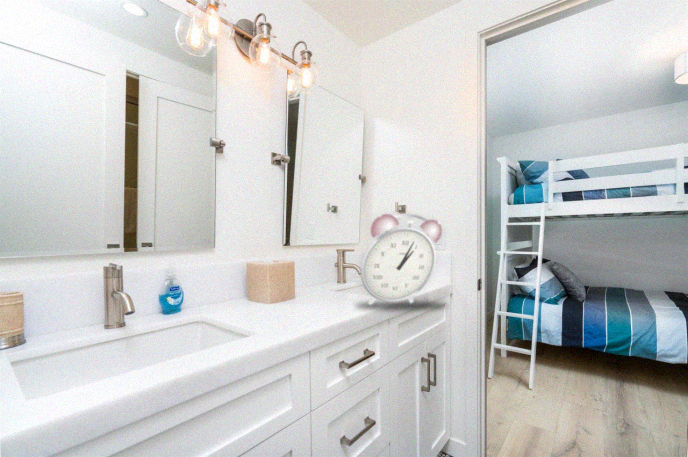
1,03
